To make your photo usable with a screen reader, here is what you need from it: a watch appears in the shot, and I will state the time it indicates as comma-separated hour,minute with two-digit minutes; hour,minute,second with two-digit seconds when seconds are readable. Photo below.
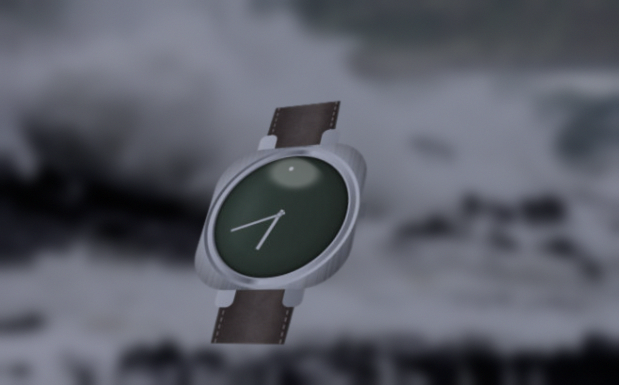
6,42
